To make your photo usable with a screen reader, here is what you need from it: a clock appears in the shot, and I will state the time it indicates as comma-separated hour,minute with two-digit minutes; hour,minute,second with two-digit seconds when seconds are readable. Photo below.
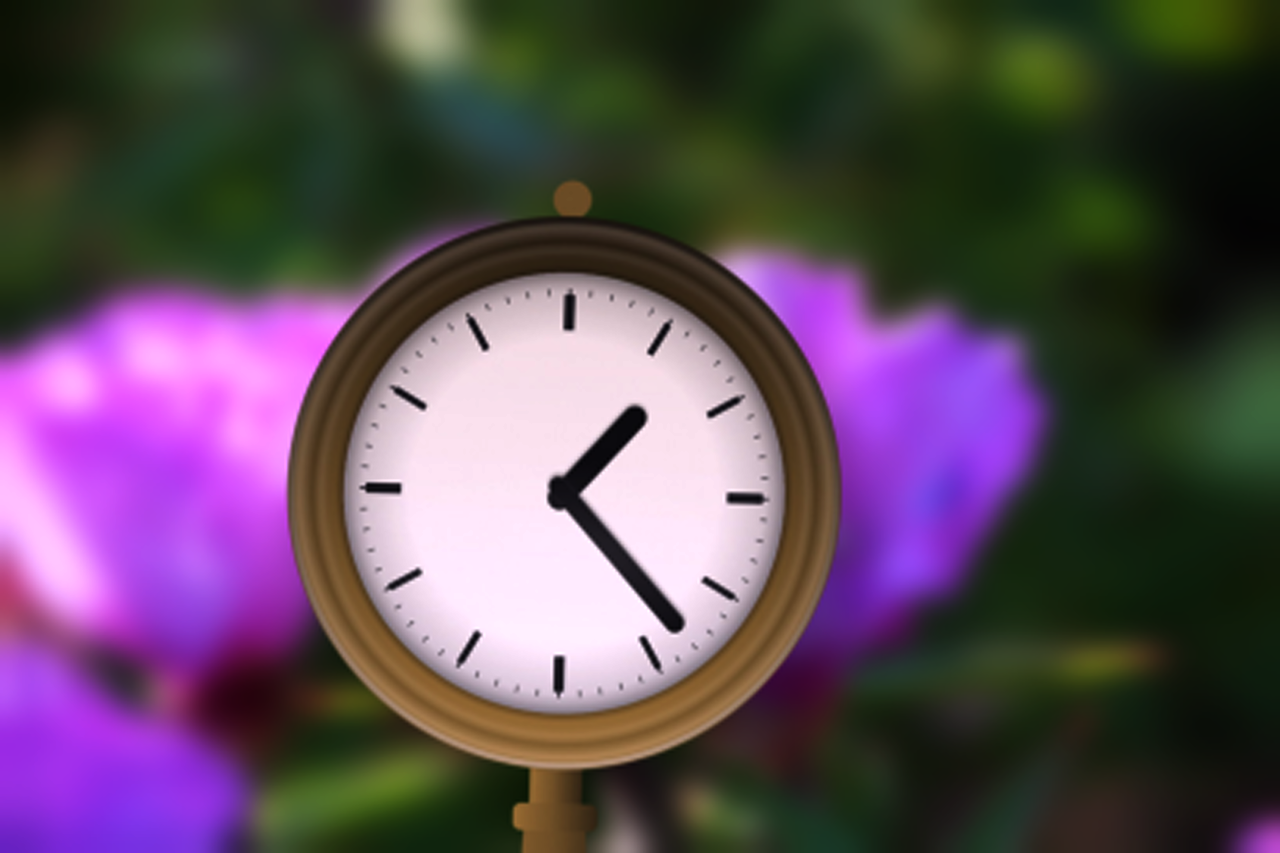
1,23
